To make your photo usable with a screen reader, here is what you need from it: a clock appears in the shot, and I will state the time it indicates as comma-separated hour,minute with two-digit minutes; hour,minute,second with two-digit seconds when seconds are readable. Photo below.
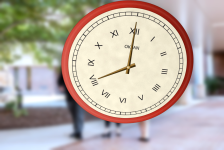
8,00
